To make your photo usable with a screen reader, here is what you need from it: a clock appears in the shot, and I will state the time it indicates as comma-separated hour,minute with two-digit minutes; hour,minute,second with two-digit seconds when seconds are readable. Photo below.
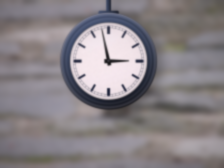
2,58
